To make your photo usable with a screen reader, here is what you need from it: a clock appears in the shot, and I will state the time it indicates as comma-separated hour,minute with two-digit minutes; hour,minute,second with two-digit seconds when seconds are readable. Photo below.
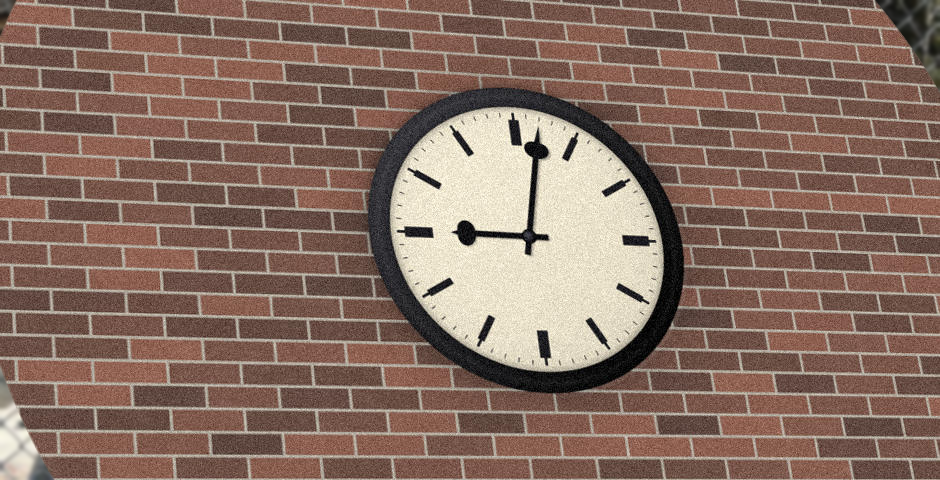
9,02
